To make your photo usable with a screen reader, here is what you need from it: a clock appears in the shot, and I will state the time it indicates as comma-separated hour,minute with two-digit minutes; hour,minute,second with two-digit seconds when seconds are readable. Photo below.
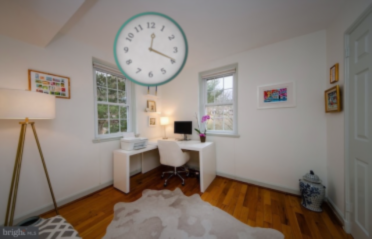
12,19
